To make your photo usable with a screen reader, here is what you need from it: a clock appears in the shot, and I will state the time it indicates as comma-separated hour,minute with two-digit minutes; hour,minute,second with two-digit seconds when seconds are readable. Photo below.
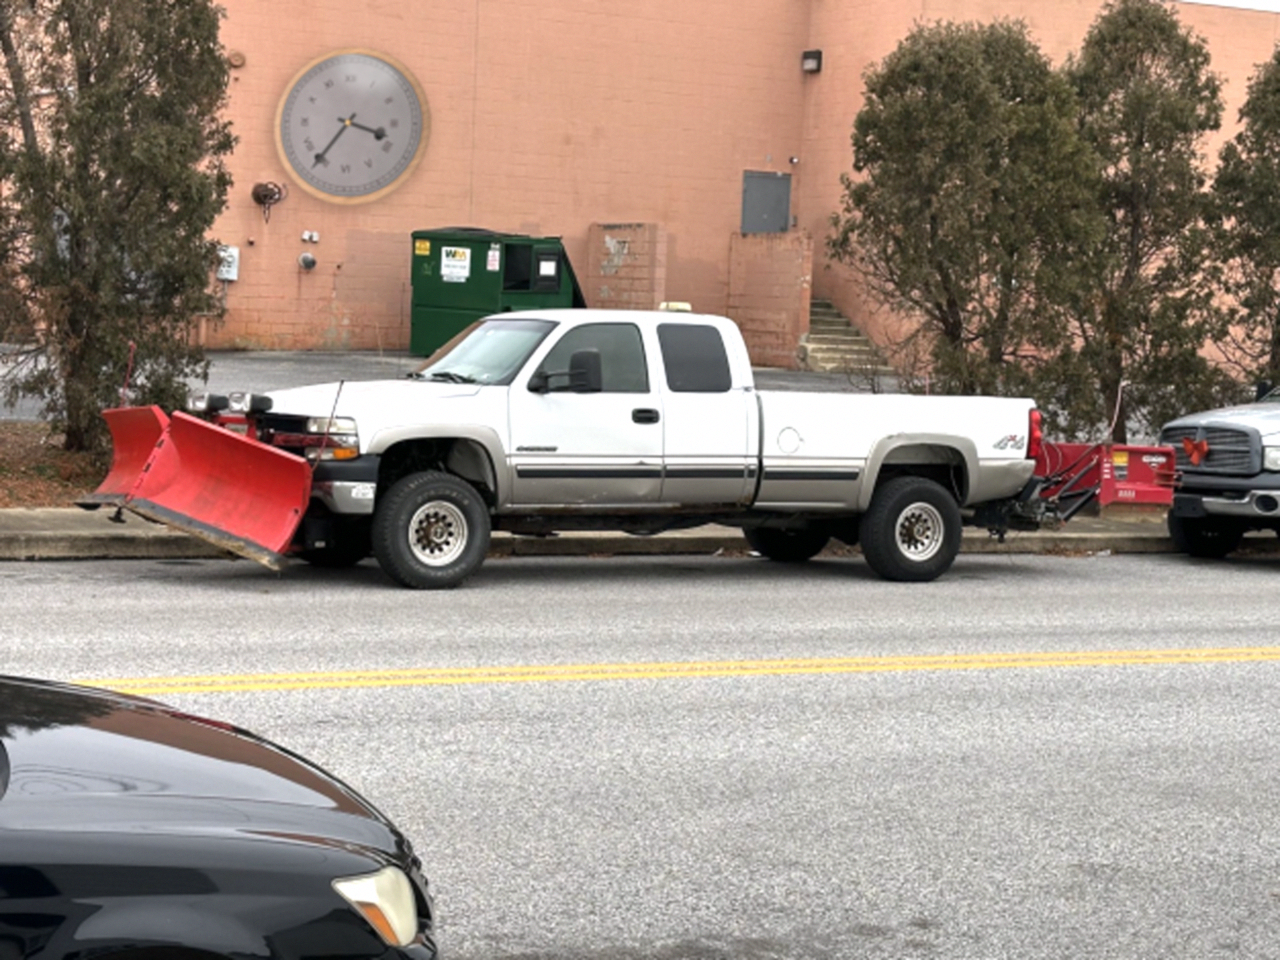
3,36
